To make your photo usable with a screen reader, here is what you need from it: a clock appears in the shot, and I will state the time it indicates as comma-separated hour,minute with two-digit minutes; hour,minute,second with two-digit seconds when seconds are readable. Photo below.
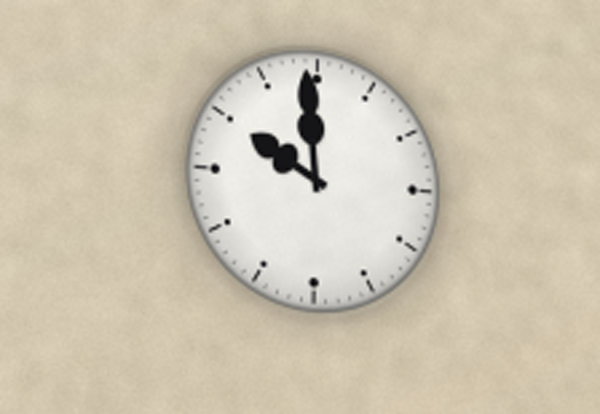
9,59
